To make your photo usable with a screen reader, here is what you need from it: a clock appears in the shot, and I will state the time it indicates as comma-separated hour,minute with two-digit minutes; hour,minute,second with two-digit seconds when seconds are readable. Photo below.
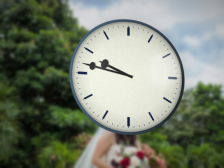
9,47
